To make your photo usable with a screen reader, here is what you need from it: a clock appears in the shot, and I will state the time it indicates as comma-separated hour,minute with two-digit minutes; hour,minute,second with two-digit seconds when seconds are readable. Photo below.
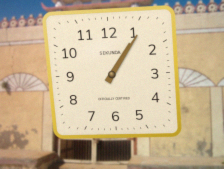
1,06
